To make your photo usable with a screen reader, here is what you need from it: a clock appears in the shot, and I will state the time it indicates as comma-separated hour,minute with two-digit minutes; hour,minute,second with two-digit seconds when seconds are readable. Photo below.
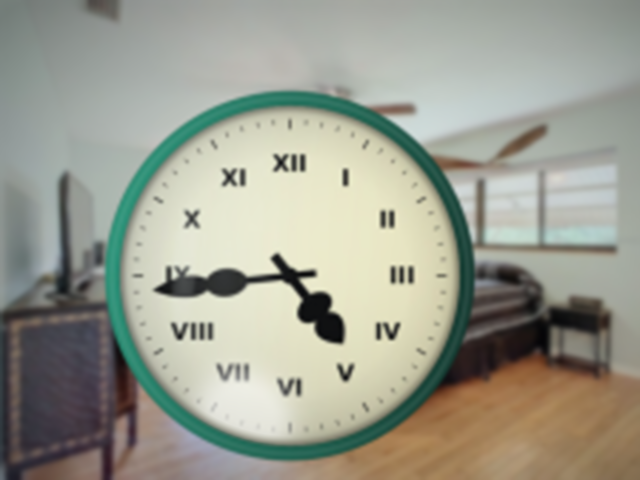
4,44
